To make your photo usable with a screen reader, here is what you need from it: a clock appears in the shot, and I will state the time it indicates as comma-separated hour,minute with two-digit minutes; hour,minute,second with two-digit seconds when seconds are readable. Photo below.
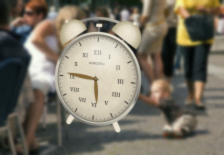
5,46
